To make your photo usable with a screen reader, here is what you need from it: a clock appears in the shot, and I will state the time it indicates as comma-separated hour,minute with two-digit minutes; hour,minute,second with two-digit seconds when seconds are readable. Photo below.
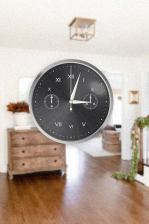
3,03
